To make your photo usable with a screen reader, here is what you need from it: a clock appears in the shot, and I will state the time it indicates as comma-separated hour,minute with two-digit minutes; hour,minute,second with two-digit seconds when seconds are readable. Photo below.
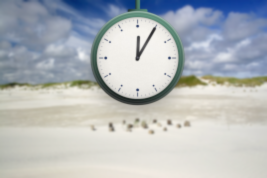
12,05
